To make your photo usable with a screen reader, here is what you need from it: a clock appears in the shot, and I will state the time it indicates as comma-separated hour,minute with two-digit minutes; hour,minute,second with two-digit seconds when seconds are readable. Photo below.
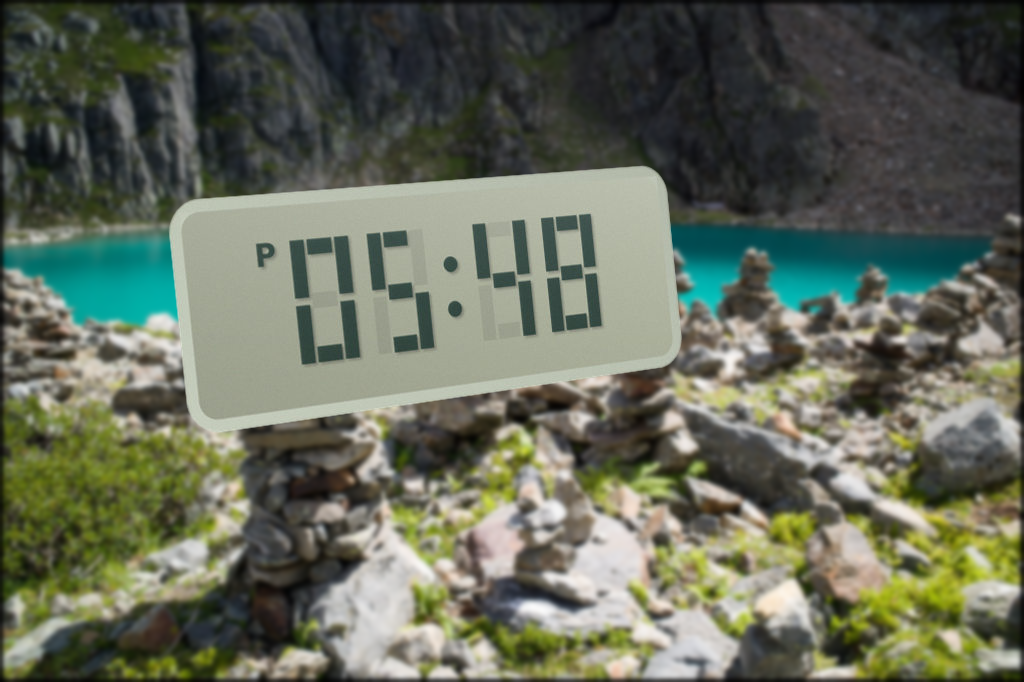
5,48
